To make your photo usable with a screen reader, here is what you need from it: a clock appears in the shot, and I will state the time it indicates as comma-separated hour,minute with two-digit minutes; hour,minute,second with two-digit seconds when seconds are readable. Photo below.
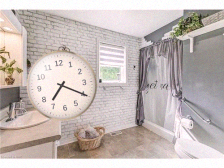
7,20
